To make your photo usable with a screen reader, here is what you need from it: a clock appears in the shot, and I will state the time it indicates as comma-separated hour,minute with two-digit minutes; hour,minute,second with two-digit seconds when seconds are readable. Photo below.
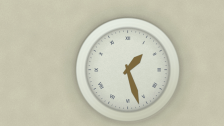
1,27
